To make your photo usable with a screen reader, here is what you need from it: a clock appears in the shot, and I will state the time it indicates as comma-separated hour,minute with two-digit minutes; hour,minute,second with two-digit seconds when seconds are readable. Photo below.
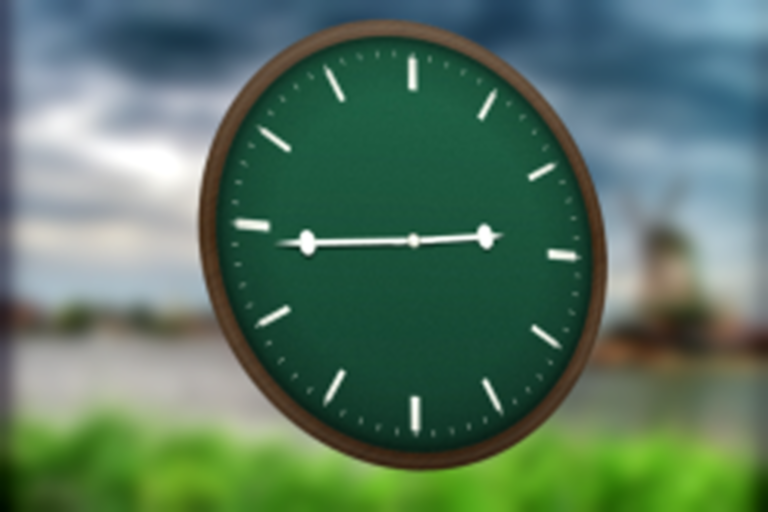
2,44
